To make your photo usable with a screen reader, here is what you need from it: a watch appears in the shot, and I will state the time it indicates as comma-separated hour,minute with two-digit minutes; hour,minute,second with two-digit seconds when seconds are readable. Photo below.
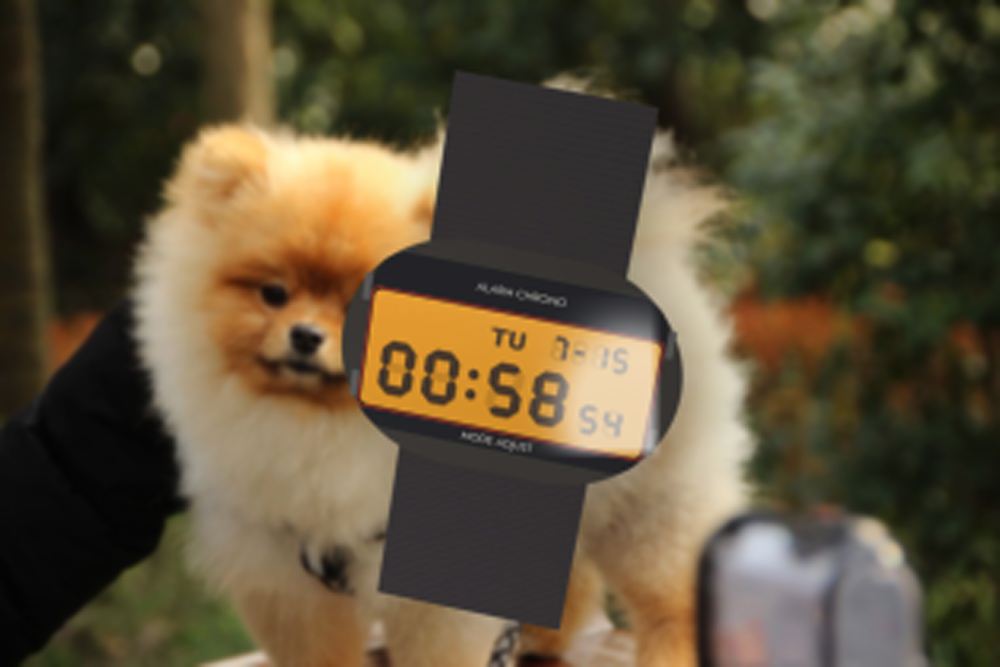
0,58,54
